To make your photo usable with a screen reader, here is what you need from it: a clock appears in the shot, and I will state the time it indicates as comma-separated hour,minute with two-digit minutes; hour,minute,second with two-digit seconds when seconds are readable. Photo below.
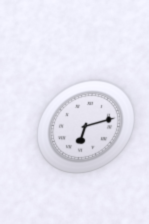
6,12
